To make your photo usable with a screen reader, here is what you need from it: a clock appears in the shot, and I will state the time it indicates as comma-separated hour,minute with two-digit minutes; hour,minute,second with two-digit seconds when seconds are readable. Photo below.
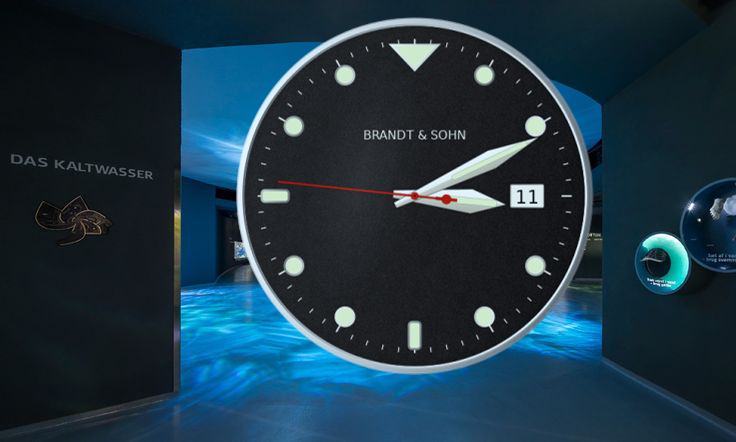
3,10,46
